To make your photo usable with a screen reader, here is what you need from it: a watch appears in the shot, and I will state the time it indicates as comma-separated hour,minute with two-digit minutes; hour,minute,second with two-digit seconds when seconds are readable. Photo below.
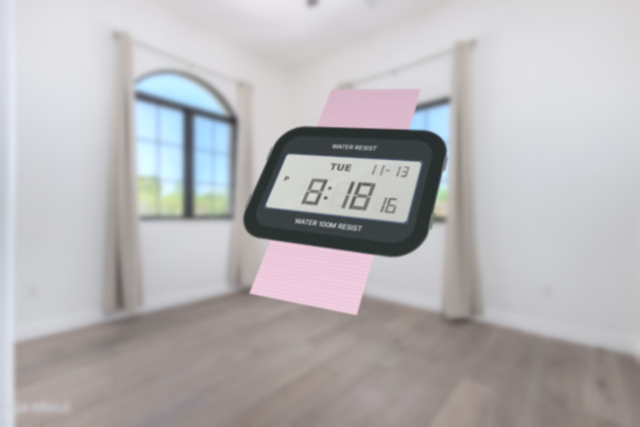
8,18,16
